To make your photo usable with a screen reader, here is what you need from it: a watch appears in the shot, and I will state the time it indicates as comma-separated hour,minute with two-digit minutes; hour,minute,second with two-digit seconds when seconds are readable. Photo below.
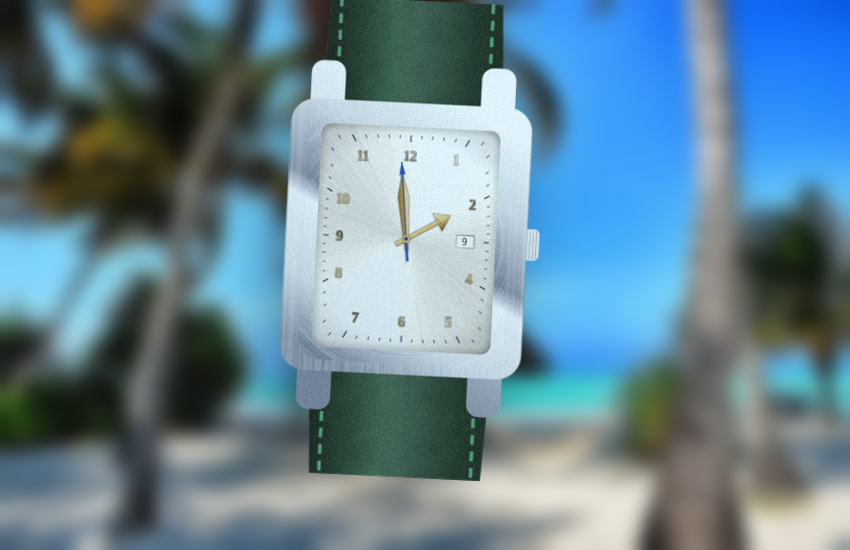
1,58,59
